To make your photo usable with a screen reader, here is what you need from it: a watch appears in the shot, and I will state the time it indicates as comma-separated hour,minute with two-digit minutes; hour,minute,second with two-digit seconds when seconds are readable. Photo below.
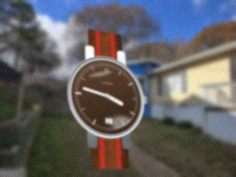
3,47
